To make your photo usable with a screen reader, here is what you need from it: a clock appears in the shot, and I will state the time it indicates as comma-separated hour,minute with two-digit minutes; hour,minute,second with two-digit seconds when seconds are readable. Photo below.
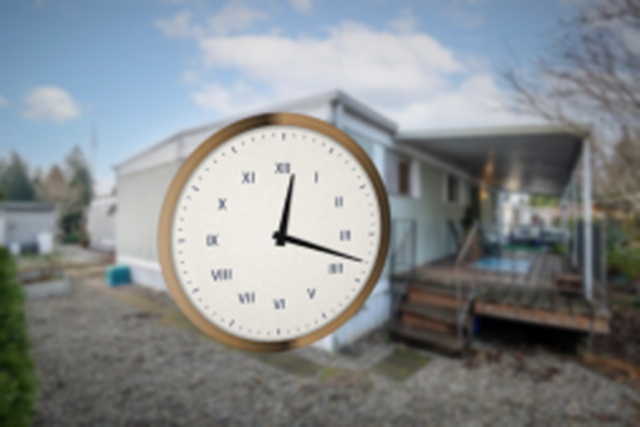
12,18
